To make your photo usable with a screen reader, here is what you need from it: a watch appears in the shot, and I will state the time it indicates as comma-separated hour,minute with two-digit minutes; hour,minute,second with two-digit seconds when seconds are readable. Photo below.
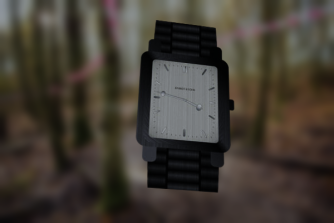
3,47
